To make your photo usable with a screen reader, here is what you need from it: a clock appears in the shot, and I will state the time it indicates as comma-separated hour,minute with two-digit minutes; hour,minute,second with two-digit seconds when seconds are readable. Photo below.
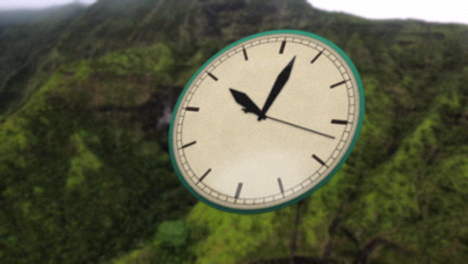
10,02,17
